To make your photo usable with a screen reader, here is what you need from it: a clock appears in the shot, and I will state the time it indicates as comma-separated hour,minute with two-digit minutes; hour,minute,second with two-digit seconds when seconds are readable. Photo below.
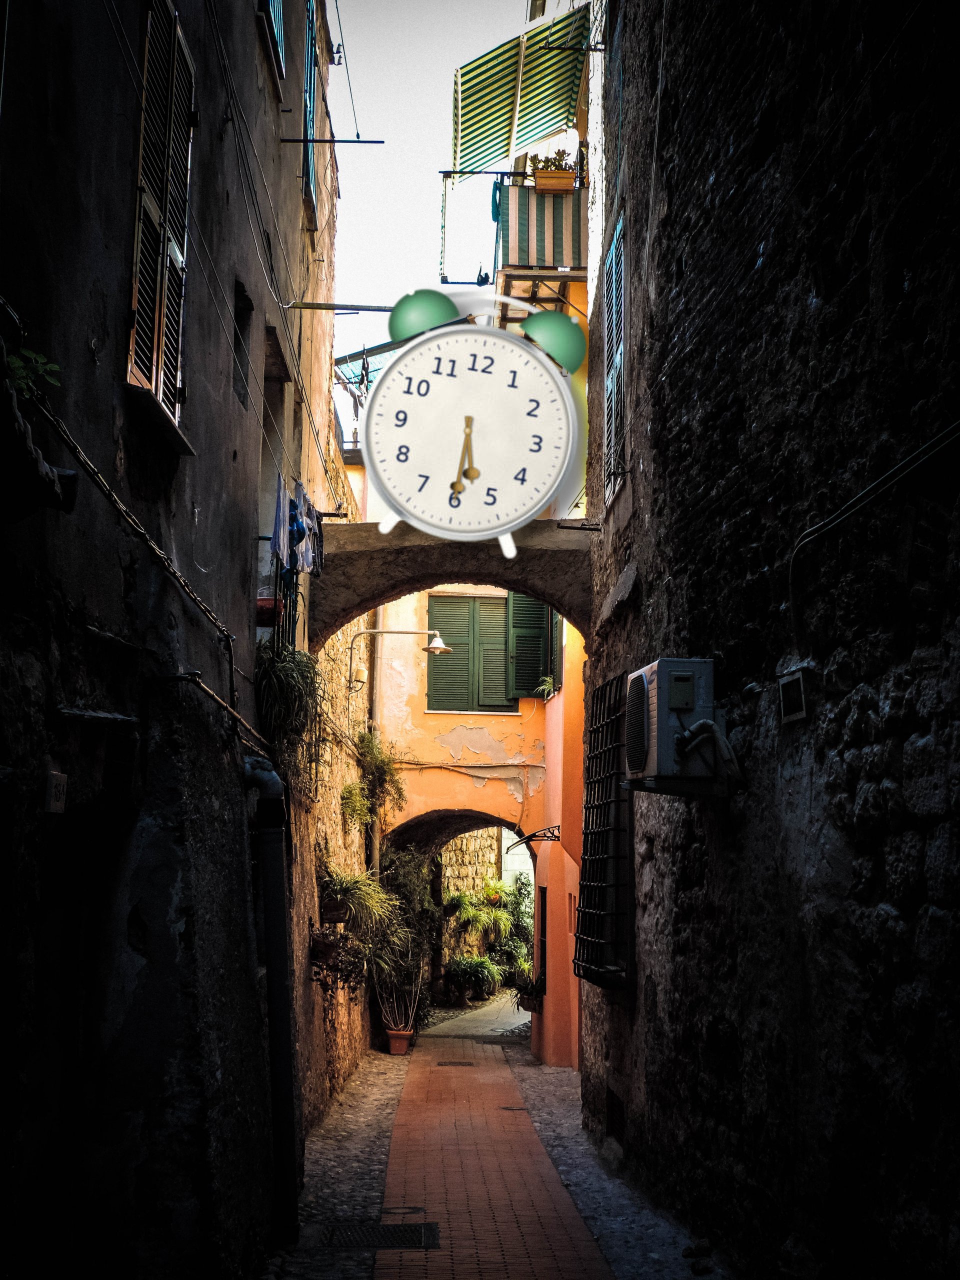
5,30
